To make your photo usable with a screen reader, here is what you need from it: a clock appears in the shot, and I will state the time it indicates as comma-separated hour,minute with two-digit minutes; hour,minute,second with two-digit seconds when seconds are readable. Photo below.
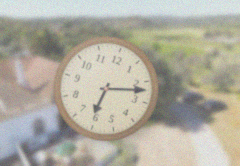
6,12
